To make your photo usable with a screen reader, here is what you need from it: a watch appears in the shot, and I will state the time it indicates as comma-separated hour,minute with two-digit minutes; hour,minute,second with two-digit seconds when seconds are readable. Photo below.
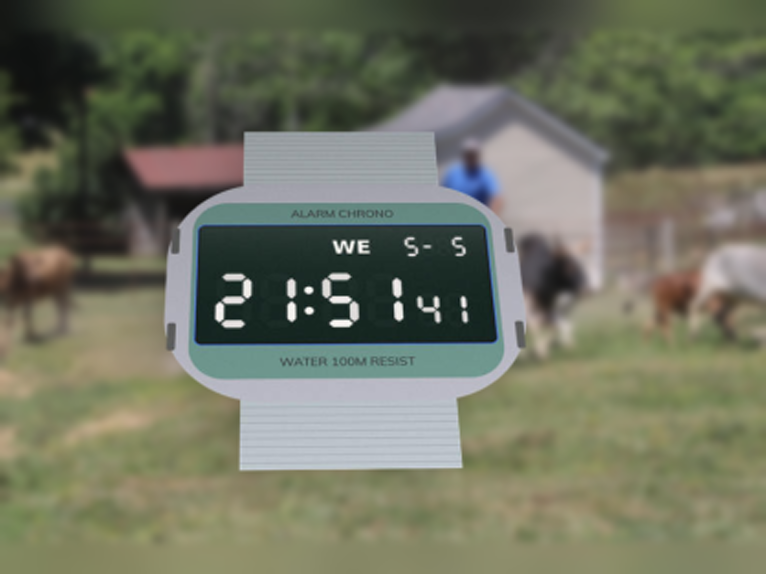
21,51,41
